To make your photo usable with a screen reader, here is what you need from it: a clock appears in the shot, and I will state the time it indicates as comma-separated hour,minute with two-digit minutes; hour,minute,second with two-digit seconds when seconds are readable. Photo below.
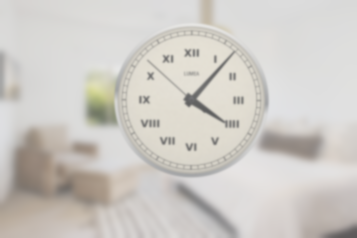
4,06,52
